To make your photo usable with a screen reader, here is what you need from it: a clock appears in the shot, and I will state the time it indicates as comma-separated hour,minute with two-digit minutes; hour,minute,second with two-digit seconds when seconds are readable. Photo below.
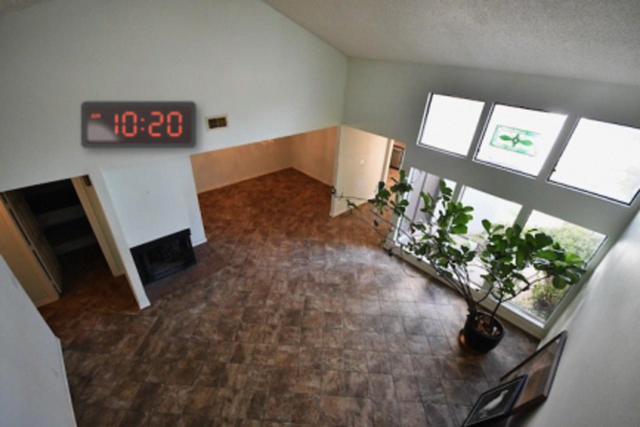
10,20
